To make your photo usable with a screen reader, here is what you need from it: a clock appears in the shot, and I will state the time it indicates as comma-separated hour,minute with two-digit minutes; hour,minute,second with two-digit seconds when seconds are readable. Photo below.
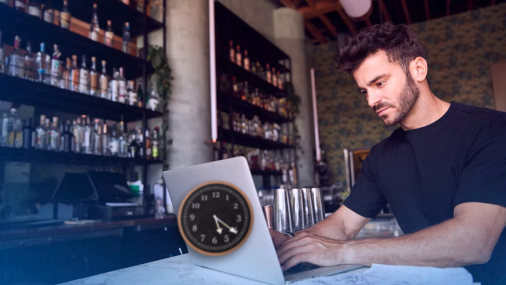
5,21
